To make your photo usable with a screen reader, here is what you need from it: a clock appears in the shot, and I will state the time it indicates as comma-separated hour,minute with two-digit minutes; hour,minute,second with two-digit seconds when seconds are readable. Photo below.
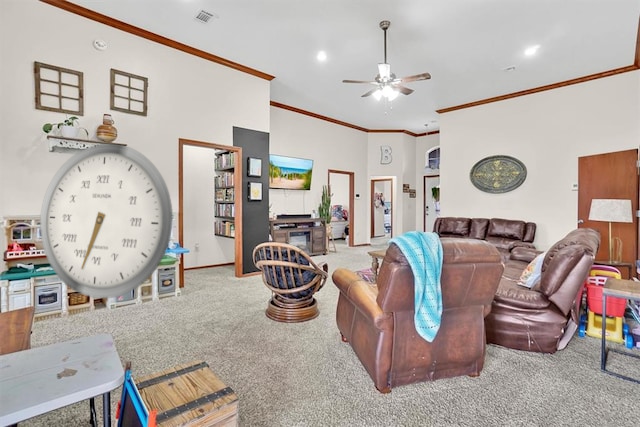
6,33
